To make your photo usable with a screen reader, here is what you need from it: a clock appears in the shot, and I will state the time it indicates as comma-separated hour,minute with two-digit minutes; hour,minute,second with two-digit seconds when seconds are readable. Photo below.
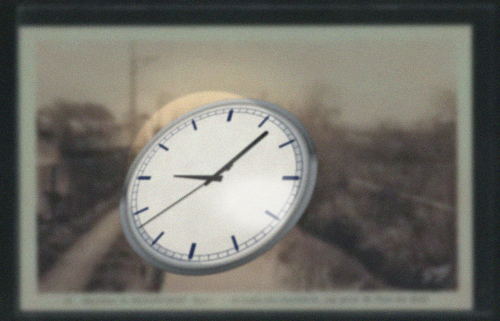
9,06,38
